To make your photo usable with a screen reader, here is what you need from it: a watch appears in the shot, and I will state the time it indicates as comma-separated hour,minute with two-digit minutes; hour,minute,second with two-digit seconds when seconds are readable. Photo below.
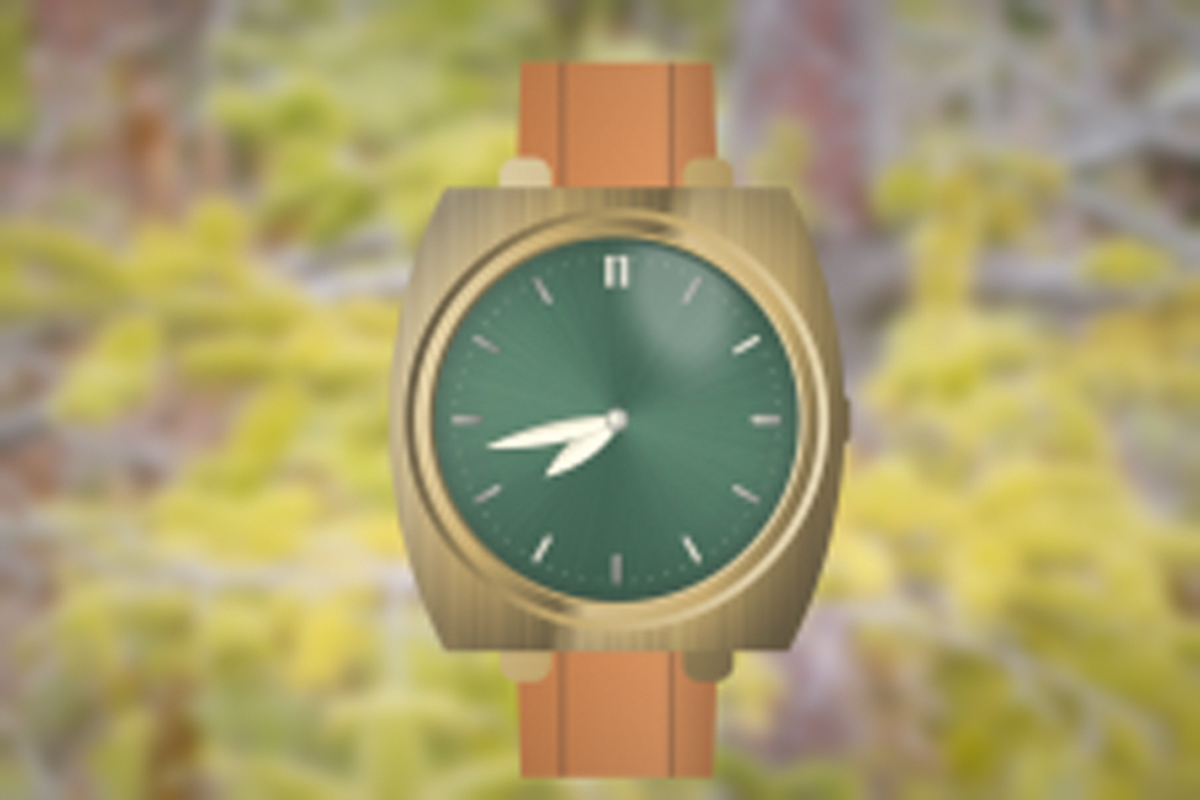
7,43
